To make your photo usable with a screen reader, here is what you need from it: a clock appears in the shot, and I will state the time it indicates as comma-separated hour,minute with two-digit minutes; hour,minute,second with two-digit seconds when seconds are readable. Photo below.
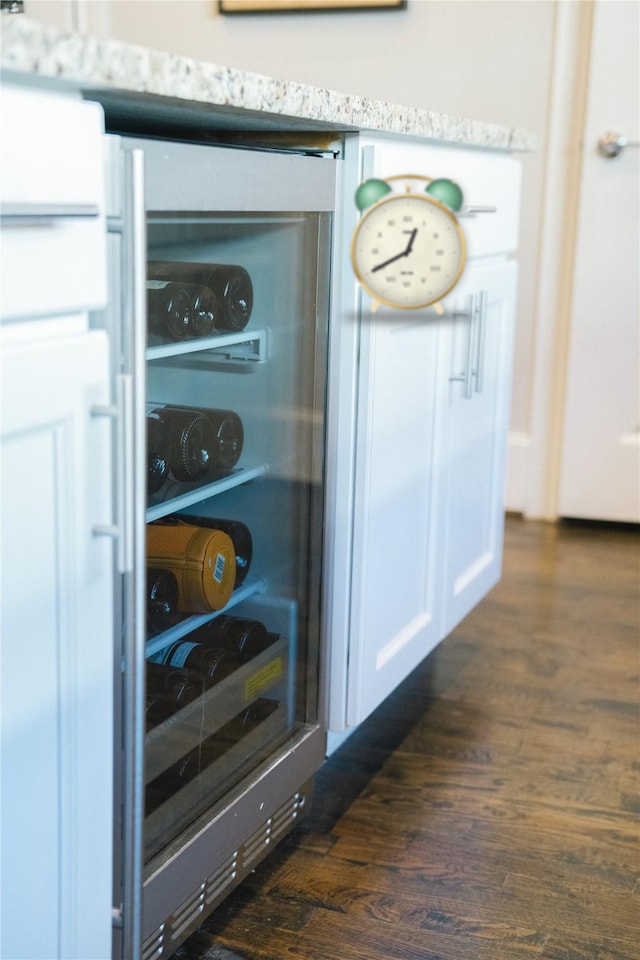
12,40
